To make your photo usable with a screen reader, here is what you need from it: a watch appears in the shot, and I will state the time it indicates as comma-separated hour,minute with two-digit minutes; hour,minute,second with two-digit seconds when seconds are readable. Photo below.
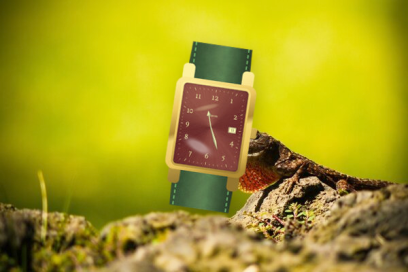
11,26
